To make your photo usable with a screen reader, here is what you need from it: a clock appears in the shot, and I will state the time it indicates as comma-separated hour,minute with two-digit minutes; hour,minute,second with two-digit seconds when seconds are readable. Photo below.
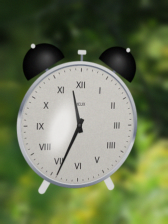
11,34
